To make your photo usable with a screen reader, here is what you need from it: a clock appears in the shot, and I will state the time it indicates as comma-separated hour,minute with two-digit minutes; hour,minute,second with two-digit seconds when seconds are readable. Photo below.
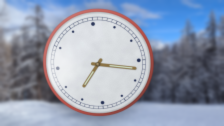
7,17
